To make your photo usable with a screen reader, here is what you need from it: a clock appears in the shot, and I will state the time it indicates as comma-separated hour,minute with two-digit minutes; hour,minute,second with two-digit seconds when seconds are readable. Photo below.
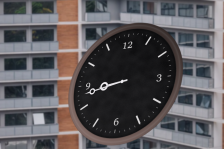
8,43
